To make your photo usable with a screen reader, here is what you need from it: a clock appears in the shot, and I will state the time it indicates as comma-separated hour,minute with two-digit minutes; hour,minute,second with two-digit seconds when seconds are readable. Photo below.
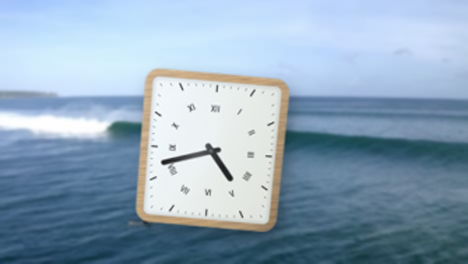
4,42
